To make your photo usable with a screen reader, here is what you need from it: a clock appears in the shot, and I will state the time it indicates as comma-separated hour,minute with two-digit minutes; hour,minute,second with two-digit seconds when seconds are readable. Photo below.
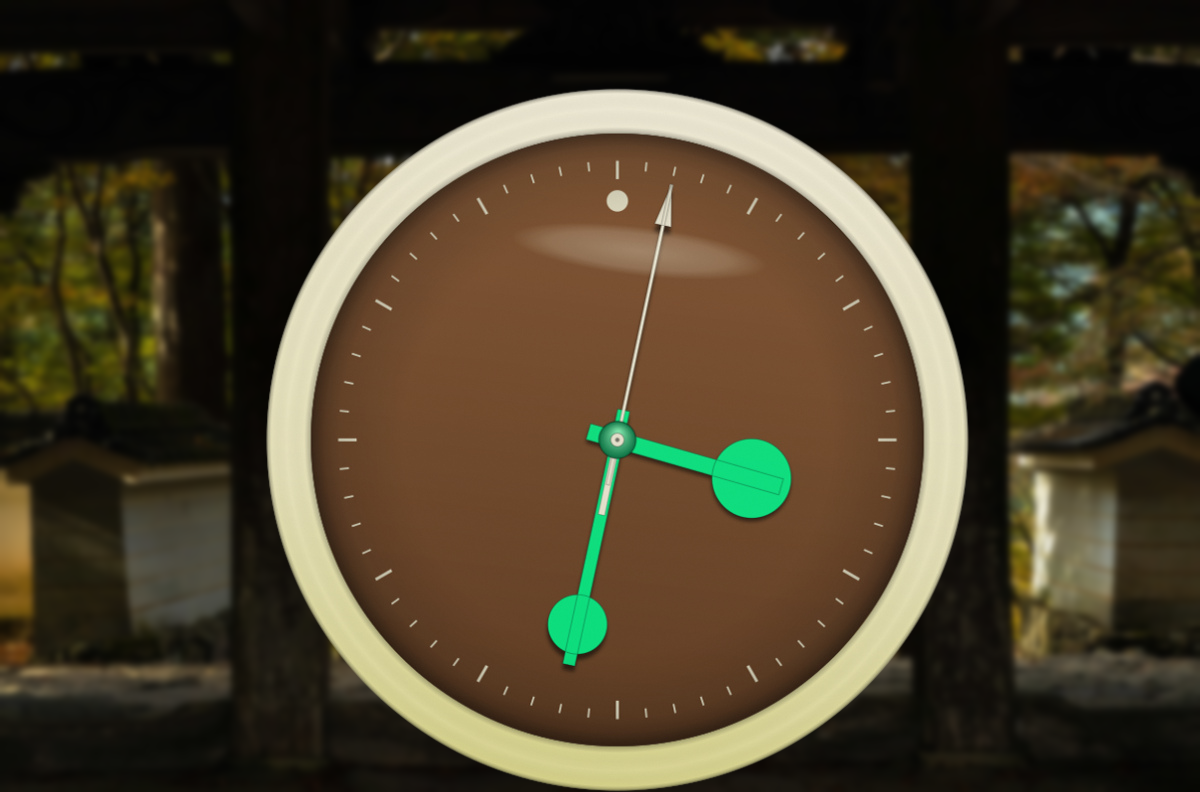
3,32,02
